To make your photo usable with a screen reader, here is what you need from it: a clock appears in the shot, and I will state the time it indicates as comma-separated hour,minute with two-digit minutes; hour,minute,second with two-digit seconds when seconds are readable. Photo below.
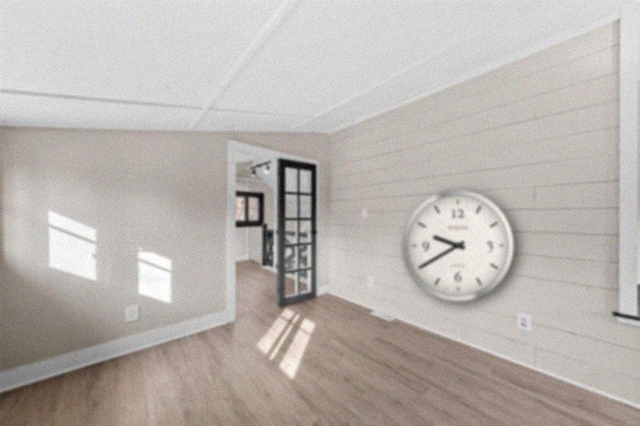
9,40
